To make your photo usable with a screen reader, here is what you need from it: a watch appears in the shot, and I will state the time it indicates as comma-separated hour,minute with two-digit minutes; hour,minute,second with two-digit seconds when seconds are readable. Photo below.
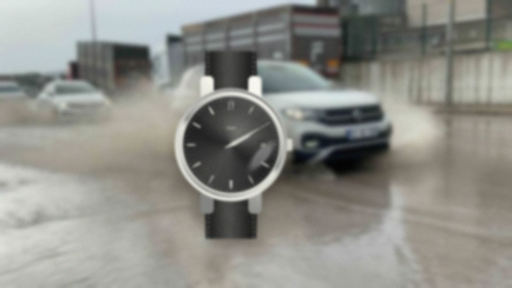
2,10
